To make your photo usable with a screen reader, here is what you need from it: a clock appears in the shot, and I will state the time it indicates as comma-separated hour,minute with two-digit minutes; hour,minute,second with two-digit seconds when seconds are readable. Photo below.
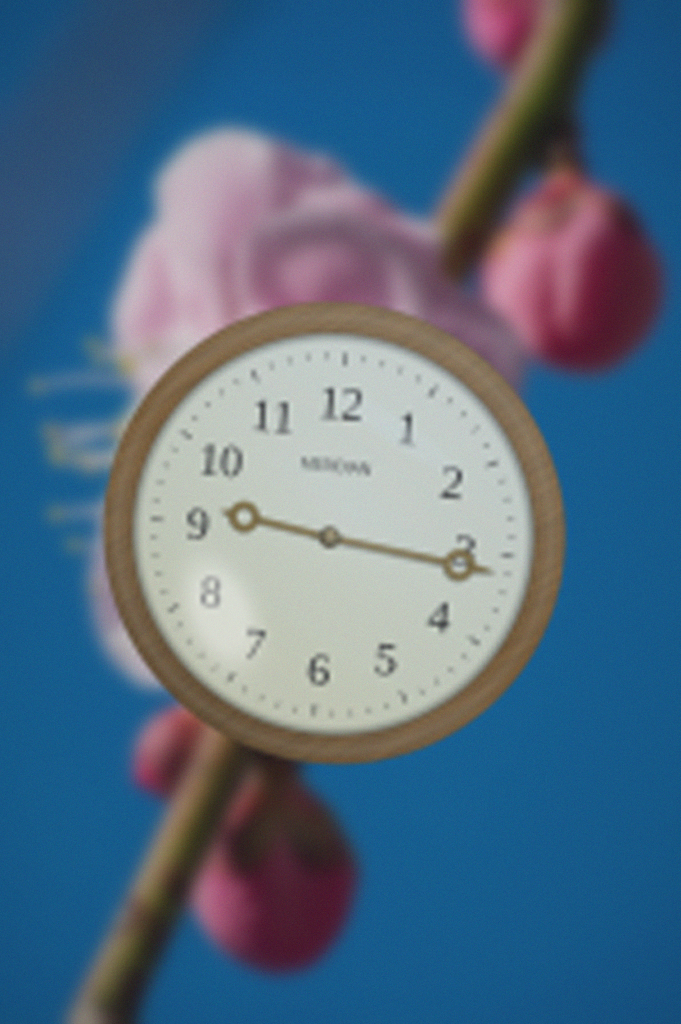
9,16
